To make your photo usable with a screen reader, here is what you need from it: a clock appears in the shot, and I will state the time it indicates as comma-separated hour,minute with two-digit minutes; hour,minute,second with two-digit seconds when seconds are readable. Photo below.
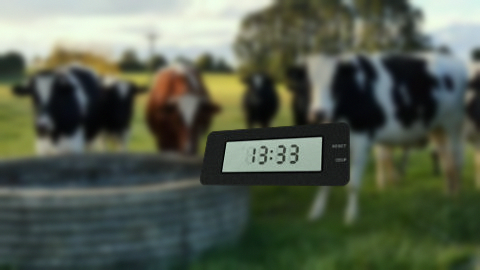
13,33
